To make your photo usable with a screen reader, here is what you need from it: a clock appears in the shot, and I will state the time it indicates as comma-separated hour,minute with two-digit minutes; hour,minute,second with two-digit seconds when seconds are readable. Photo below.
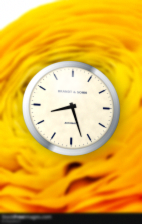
8,27
